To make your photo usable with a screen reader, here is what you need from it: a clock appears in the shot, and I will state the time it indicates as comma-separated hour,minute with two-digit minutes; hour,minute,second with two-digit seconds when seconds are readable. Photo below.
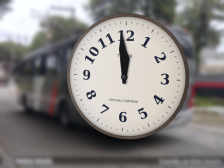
11,59
